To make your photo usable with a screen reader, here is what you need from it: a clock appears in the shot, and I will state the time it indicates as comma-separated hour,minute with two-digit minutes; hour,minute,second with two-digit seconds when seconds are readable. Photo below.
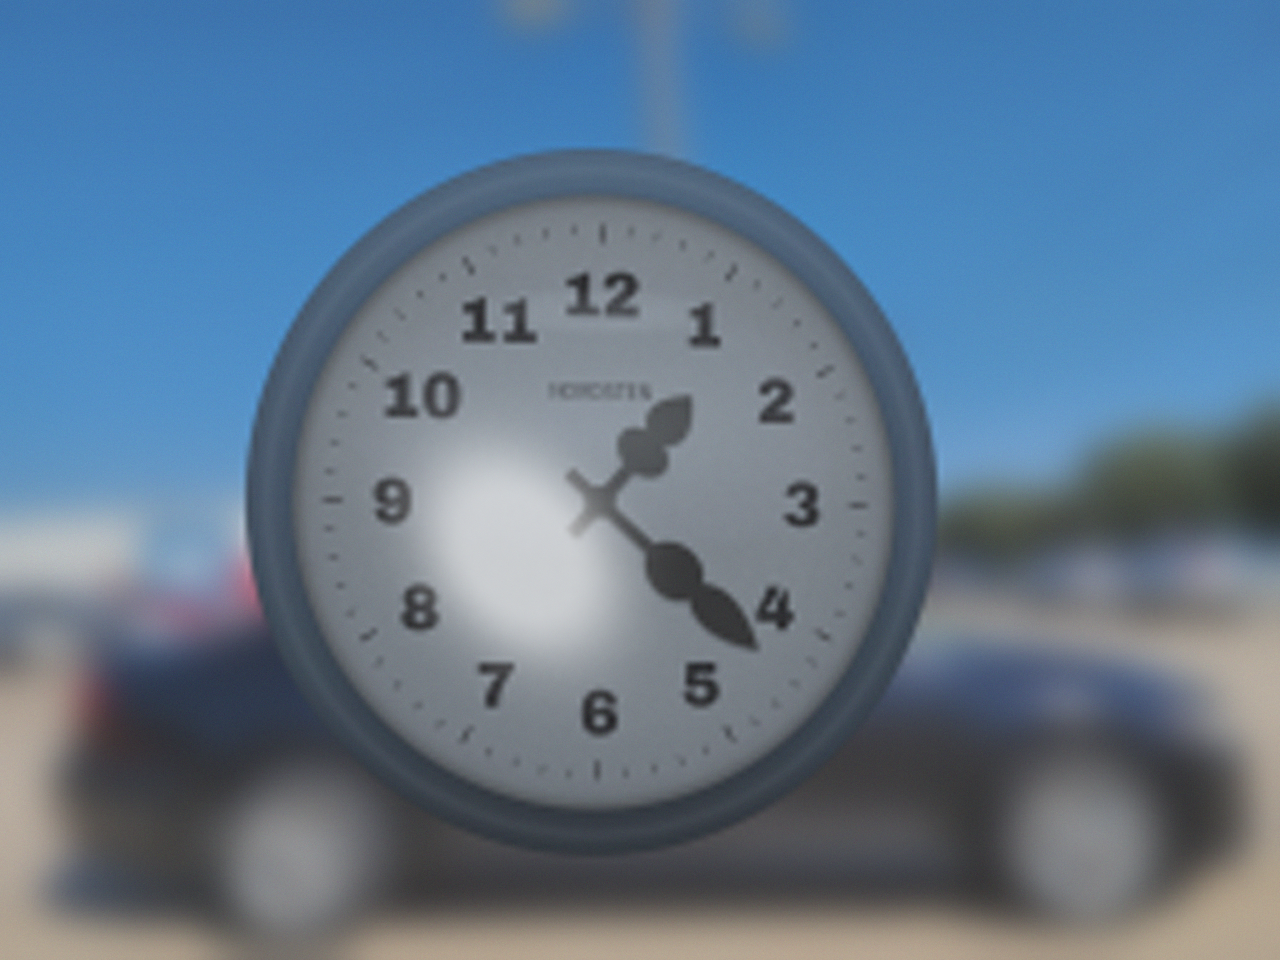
1,22
